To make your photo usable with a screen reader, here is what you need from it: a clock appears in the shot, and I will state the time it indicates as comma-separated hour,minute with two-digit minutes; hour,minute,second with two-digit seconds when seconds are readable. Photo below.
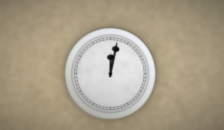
12,02
